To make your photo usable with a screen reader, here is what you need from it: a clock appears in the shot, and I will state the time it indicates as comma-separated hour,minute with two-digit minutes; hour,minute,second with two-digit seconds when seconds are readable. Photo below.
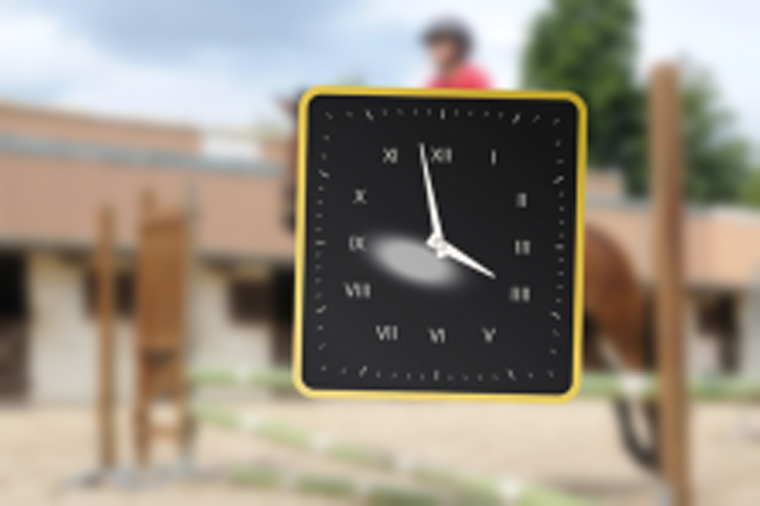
3,58
